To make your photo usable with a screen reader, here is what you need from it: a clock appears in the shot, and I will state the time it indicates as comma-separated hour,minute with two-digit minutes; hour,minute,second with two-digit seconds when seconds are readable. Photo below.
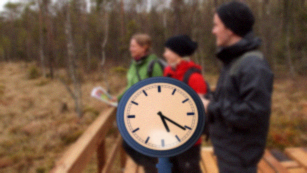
5,21
